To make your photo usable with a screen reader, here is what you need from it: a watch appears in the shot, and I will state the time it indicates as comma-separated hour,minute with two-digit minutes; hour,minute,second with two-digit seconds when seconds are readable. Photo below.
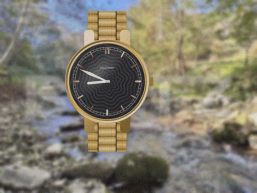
8,49
